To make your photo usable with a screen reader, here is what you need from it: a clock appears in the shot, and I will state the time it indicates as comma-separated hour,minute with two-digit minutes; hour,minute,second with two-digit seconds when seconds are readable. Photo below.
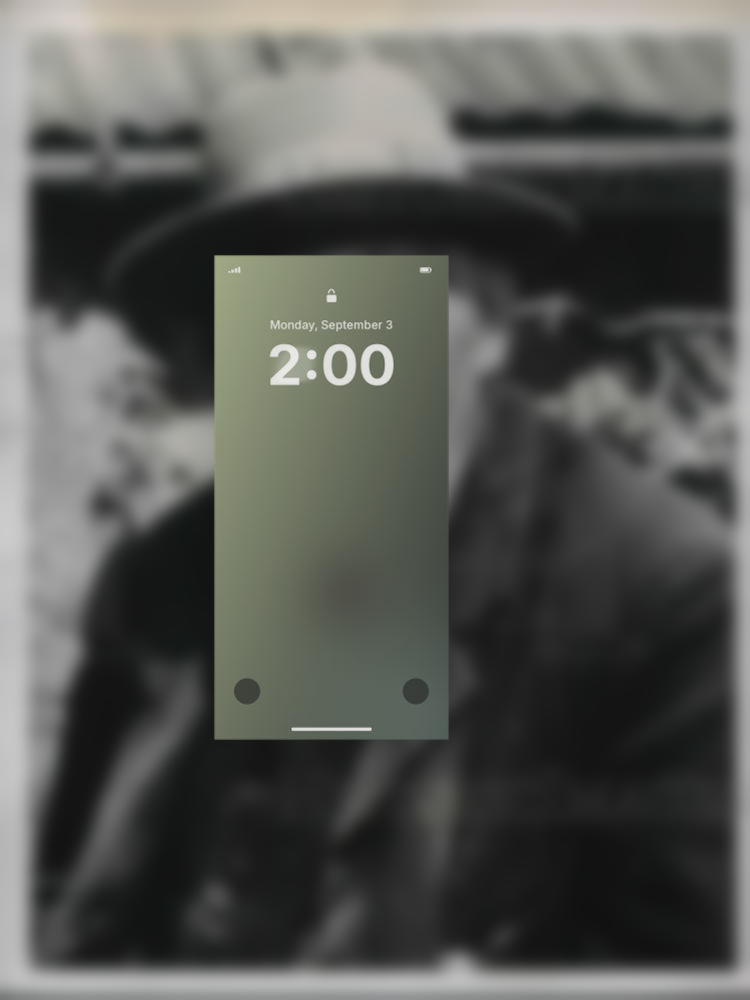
2,00
